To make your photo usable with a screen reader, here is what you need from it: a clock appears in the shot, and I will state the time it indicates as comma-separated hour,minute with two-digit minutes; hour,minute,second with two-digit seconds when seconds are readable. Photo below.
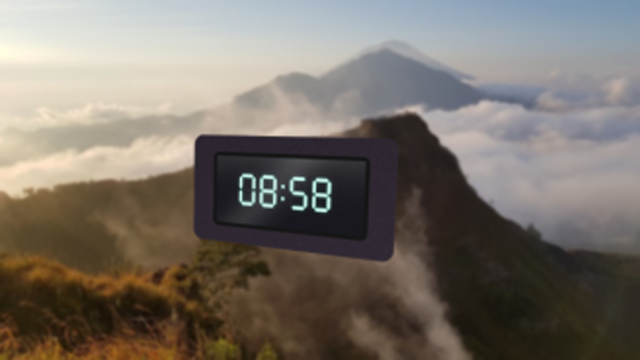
8,58
